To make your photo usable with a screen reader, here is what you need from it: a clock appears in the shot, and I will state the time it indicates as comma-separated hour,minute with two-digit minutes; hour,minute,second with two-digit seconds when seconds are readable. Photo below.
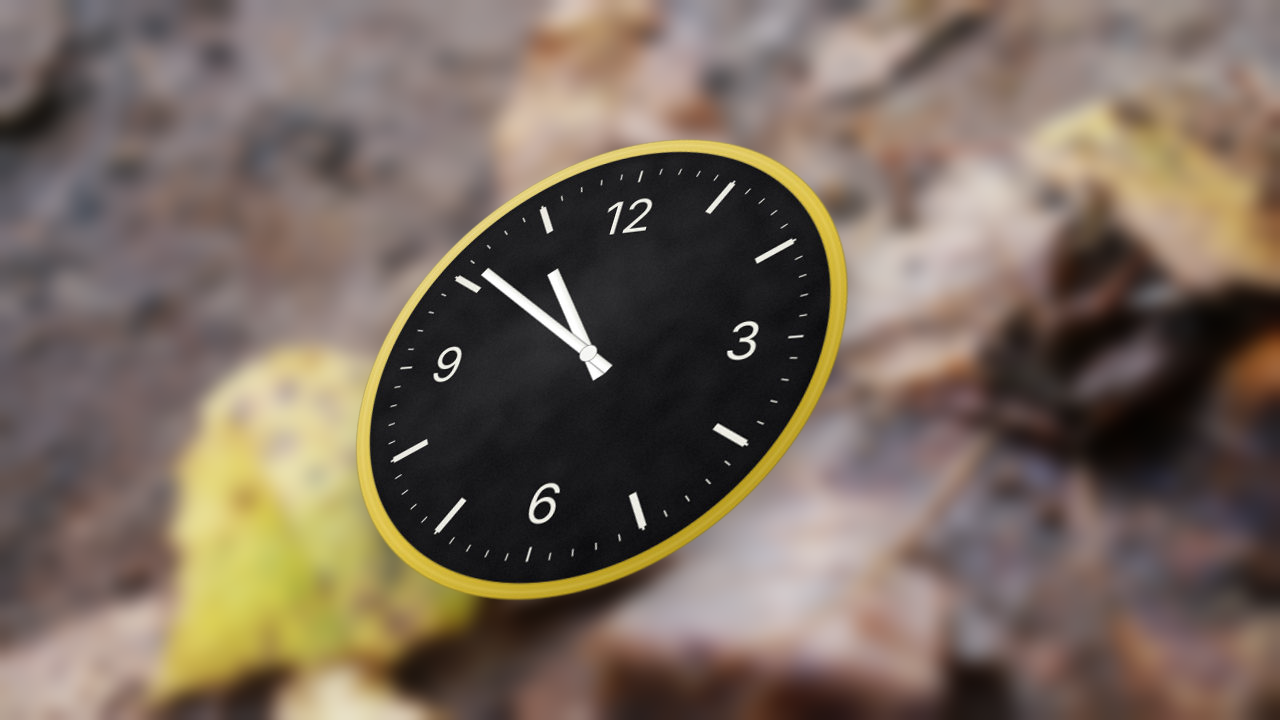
10,51
